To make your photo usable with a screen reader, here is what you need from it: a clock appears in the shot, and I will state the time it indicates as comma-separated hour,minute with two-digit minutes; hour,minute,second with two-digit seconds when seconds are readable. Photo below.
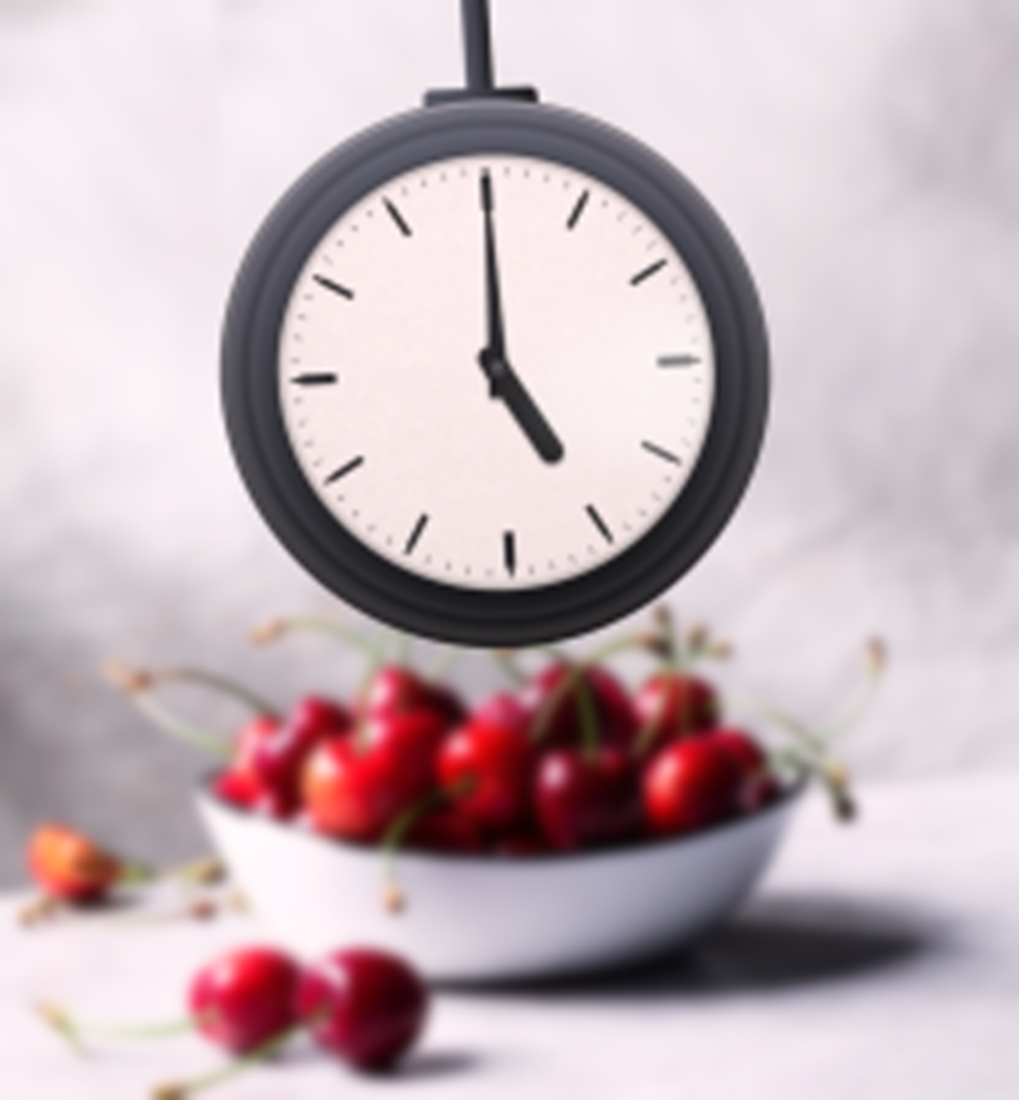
5,00
